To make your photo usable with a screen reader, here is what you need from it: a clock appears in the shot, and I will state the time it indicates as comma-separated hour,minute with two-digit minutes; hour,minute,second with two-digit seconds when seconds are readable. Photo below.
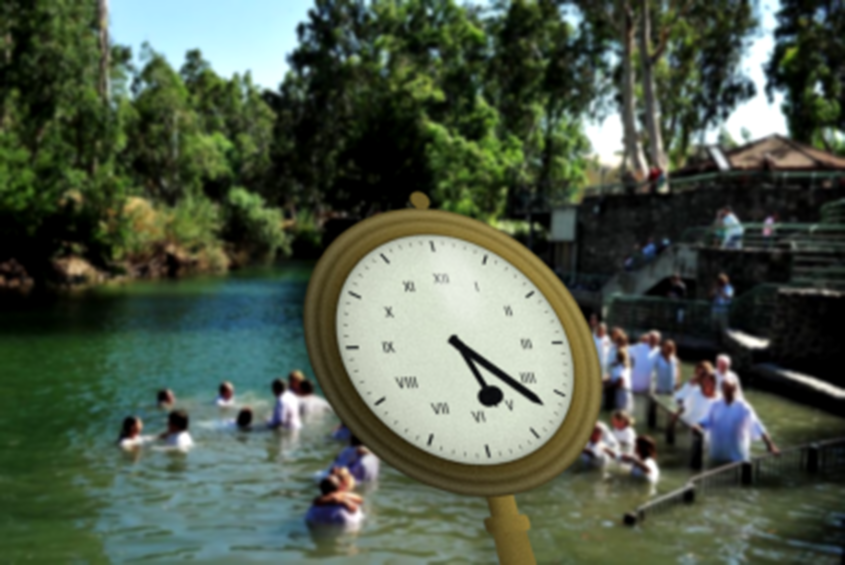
5,22
